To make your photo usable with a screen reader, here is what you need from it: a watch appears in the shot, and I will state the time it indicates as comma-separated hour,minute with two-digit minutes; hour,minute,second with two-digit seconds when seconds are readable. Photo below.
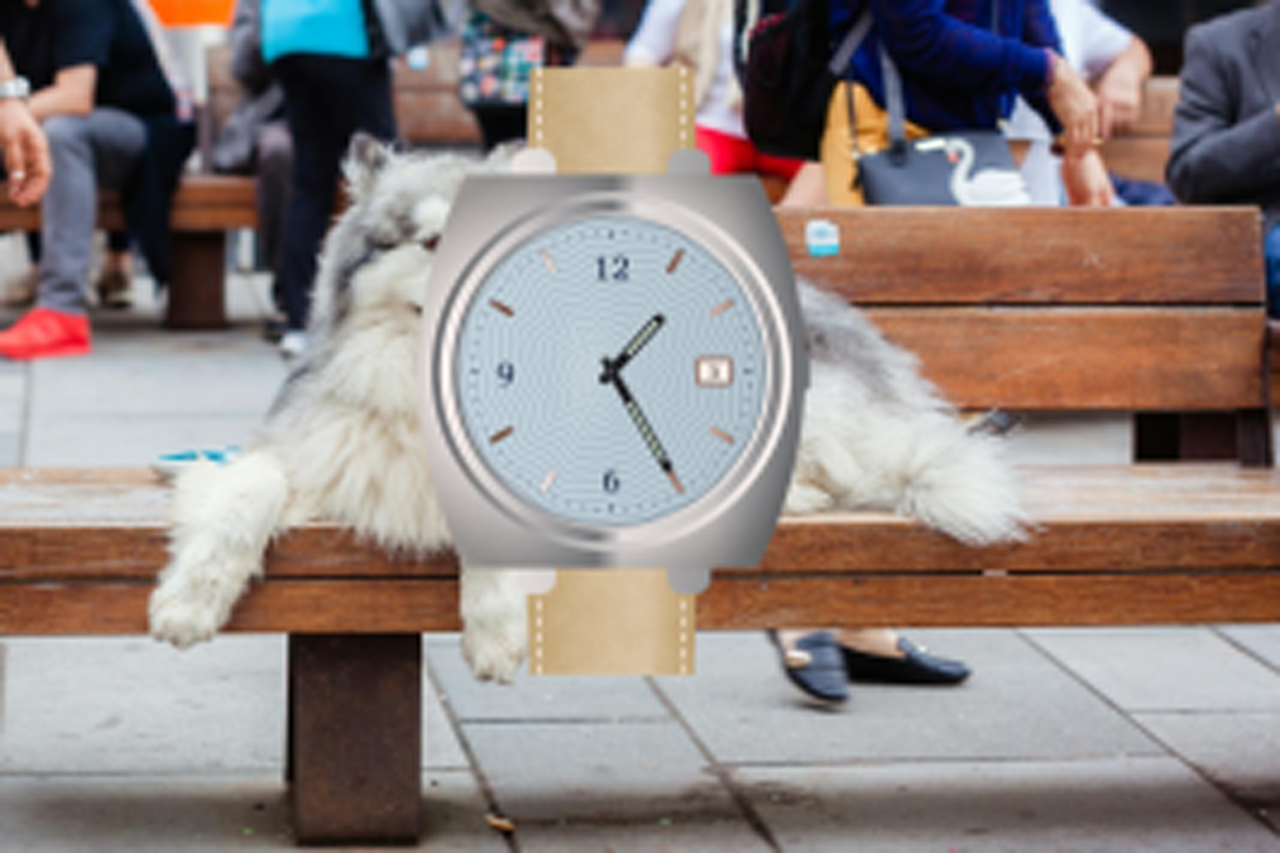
1,25
